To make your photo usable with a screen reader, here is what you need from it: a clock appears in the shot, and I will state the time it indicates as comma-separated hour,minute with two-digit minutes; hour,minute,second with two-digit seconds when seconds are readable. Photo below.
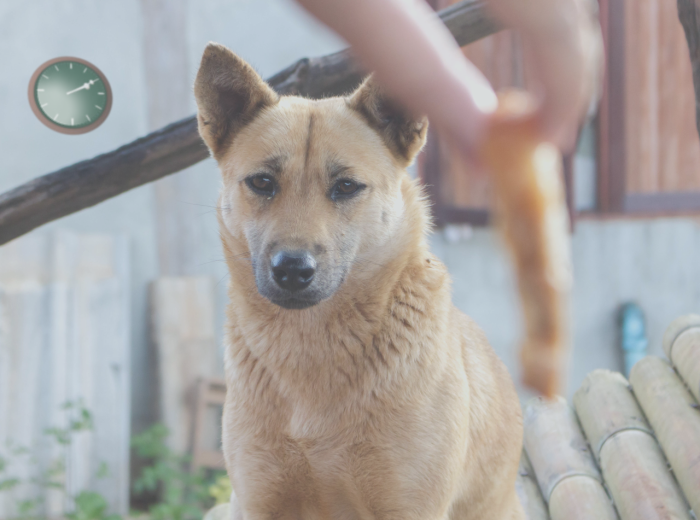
2,10
